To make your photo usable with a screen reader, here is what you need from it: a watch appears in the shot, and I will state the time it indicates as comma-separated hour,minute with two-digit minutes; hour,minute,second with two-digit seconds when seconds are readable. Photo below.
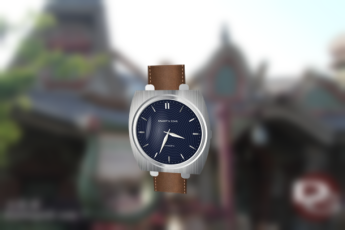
3,34
